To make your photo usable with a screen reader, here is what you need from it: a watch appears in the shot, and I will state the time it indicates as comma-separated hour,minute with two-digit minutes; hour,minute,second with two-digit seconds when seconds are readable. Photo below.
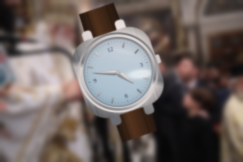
4,48
